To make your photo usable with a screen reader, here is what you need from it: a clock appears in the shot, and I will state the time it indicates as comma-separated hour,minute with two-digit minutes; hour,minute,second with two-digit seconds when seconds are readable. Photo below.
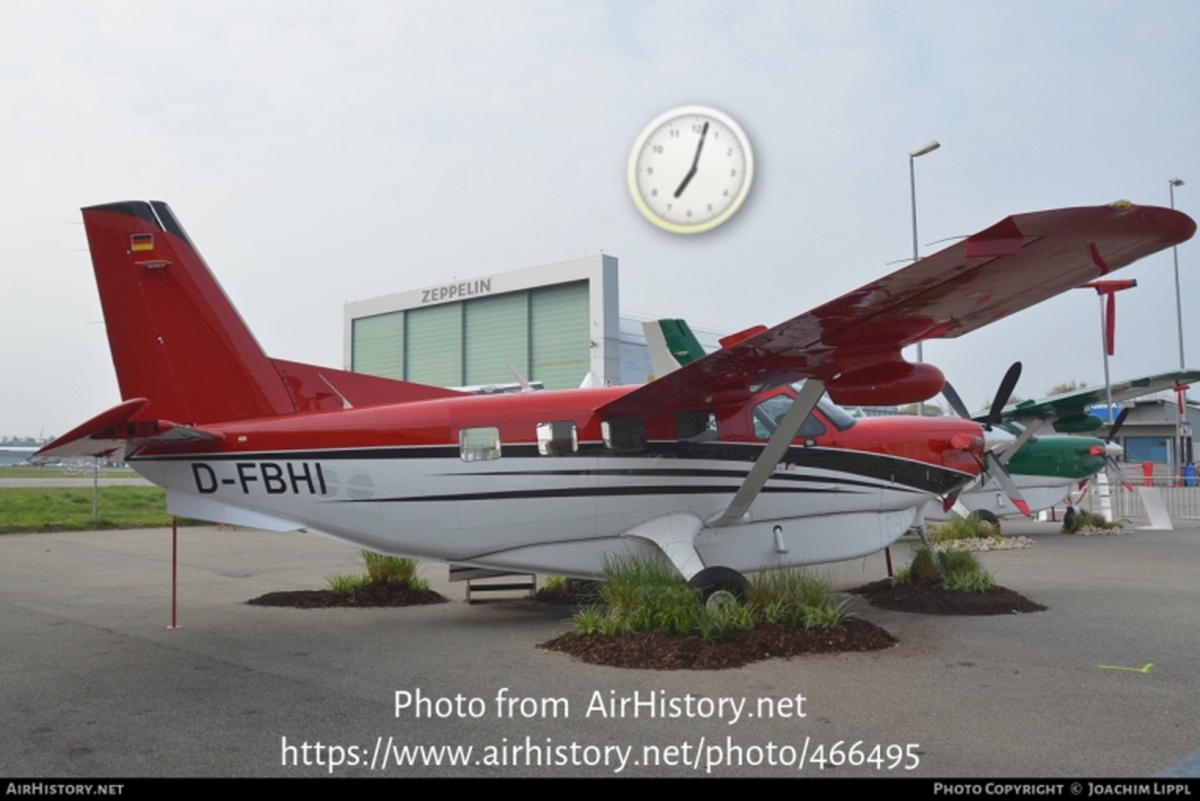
7,02
